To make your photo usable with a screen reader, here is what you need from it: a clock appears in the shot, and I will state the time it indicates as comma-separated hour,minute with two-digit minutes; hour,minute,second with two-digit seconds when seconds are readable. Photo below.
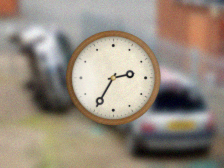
2,35
